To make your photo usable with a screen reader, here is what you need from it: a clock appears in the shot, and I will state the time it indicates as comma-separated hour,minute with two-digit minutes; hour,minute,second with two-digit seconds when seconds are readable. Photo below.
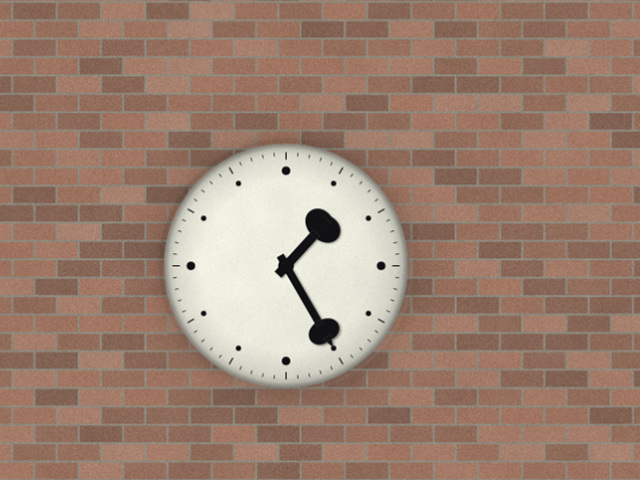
1,25
